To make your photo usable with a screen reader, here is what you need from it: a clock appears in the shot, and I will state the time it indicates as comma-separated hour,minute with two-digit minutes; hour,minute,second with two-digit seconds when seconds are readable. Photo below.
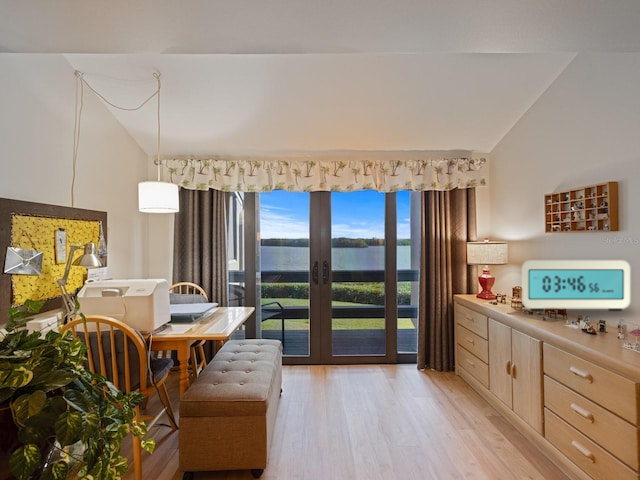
3,46
